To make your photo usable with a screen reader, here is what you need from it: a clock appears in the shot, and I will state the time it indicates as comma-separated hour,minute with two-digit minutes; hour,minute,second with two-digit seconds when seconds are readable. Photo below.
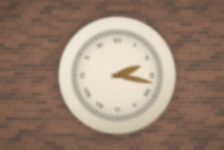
2,17
